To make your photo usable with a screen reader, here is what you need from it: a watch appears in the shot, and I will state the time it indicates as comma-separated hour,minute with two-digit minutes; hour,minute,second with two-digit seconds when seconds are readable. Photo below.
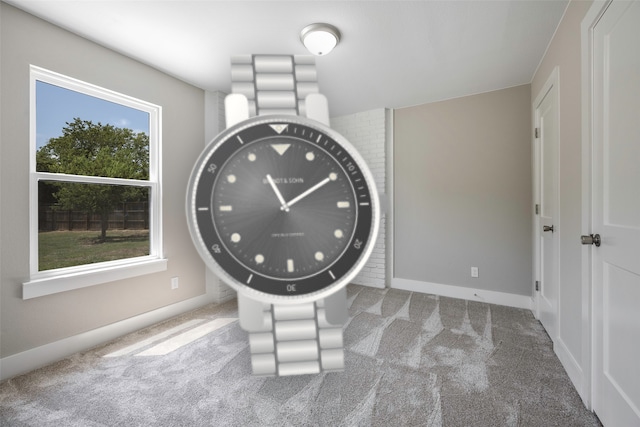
11,10
